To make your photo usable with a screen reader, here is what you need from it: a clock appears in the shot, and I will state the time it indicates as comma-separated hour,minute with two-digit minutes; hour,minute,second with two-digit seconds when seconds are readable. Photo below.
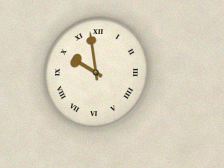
9,58
